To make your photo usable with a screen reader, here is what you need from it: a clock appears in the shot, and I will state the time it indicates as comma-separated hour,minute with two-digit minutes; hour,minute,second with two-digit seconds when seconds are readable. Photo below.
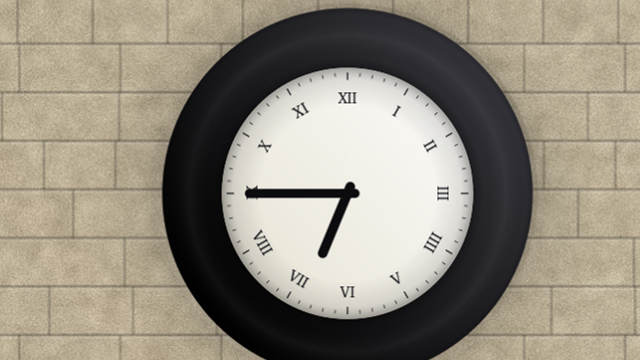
6,45
